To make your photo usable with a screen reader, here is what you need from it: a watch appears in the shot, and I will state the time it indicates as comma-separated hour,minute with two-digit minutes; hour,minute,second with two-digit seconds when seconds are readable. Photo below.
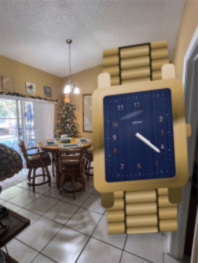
4,22
